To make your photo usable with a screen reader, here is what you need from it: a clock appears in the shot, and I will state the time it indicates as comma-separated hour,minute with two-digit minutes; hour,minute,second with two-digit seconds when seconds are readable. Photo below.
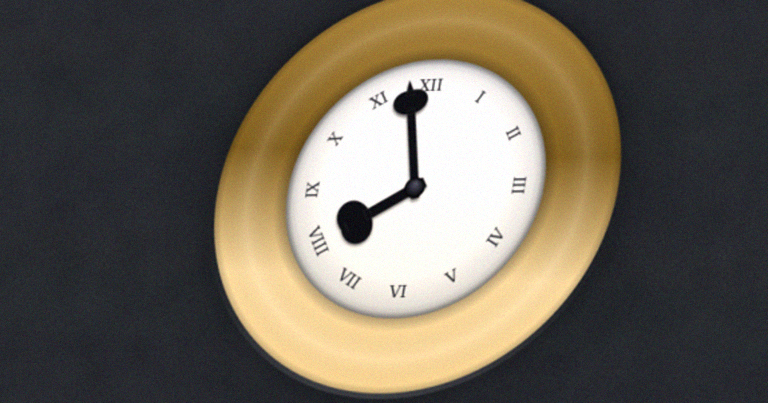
7,58
